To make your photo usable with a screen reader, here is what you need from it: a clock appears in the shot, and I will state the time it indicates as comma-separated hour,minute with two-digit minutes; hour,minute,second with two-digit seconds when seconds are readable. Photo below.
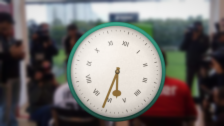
5,31
